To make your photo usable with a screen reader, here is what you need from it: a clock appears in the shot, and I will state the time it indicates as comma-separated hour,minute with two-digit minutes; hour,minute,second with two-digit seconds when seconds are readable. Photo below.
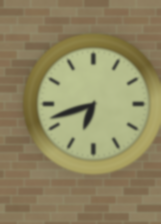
6,42
